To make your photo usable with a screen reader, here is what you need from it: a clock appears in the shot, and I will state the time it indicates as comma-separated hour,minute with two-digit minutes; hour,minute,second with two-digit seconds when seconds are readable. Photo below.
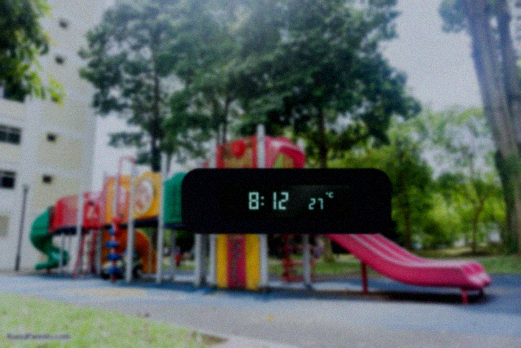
8,12
